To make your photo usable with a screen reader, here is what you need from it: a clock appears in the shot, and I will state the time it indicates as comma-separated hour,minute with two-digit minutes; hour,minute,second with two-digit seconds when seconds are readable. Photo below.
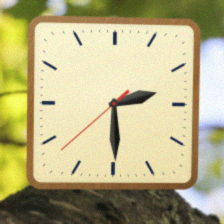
2,29,38
